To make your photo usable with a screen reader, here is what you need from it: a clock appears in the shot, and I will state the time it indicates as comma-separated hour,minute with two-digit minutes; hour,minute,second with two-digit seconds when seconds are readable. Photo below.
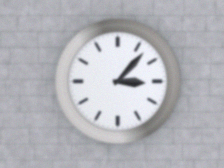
3,07
